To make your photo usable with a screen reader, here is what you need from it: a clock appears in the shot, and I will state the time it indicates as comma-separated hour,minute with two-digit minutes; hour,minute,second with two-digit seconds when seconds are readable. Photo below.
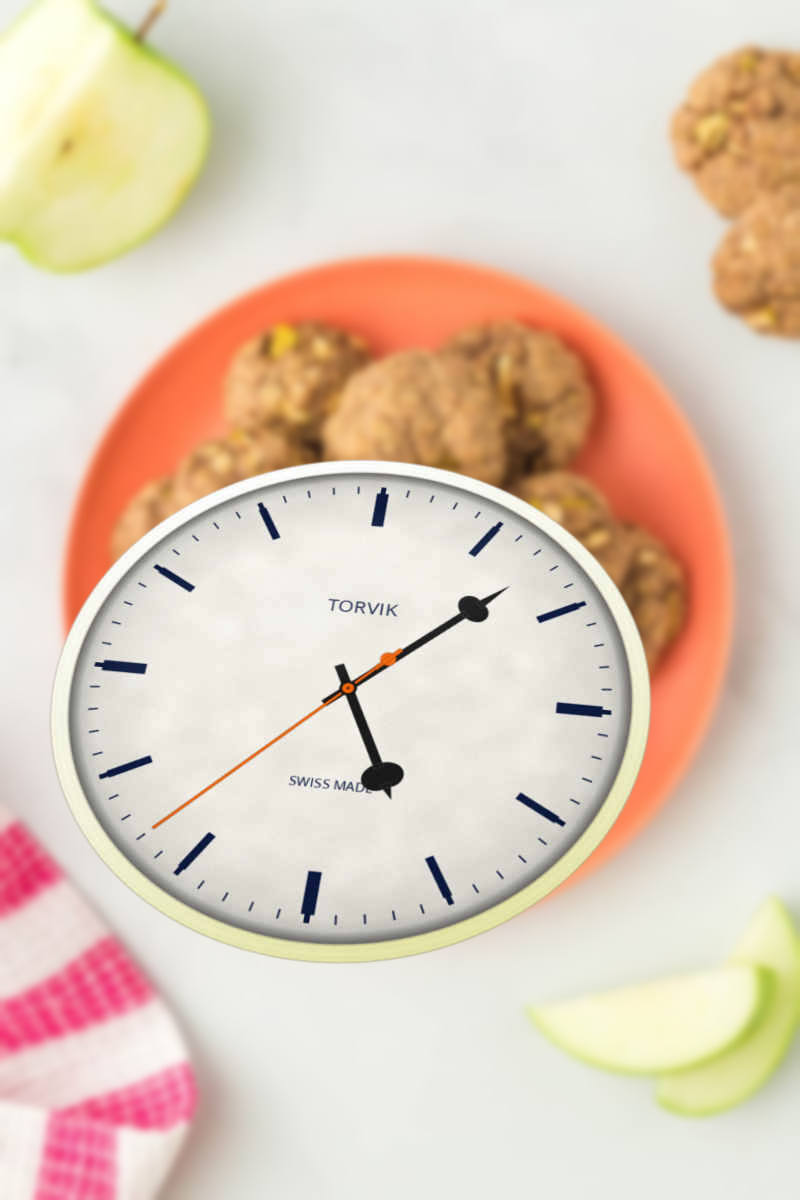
5,07,37
